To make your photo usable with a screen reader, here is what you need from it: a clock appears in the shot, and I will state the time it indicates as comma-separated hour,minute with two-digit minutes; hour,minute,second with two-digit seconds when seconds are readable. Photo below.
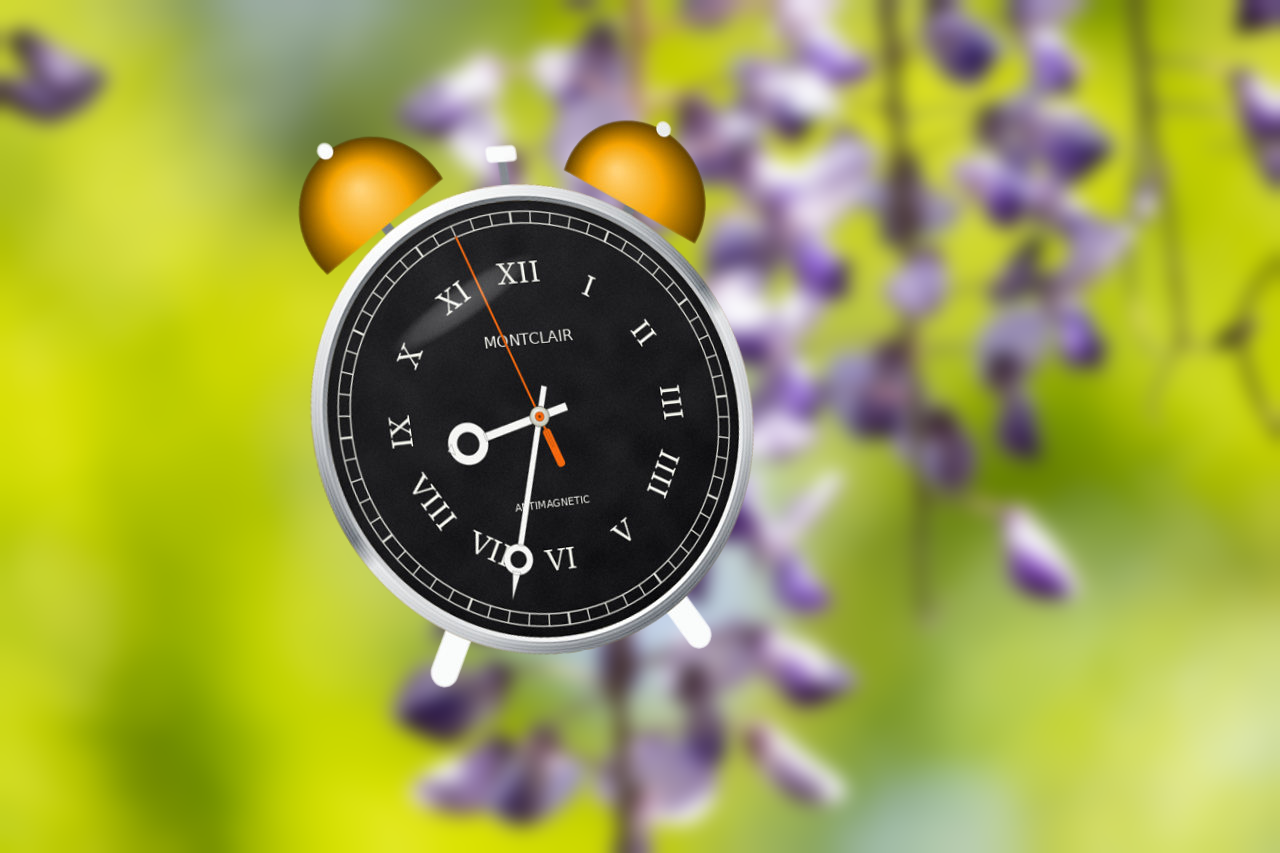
8,32,57
